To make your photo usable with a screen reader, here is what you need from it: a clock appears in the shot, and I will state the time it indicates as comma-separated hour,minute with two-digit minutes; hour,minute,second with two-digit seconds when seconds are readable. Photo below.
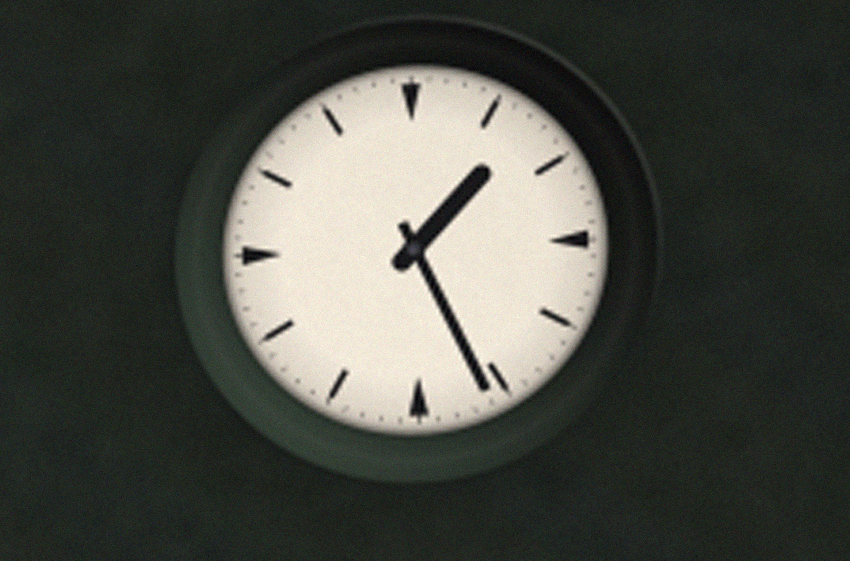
1,26
